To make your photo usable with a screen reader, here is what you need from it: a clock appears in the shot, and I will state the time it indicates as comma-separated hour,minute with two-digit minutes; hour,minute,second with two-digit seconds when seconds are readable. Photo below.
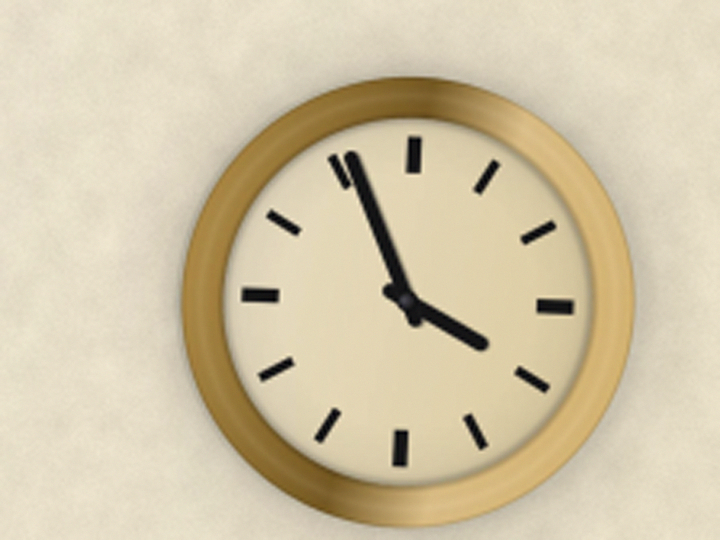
3,56
